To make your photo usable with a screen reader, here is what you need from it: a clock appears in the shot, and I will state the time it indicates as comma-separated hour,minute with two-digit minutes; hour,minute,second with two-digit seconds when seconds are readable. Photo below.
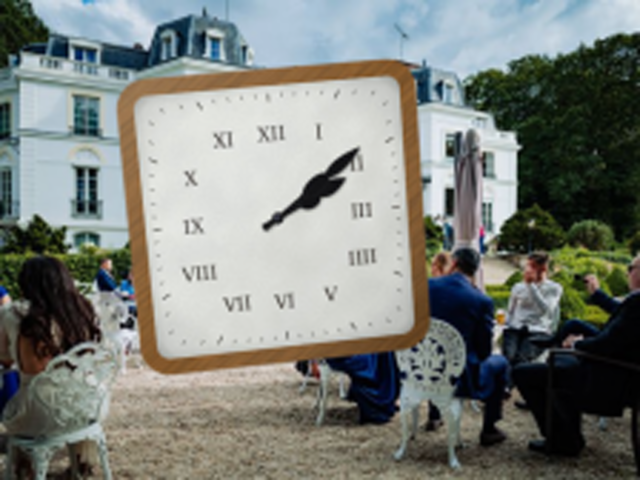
2,09
